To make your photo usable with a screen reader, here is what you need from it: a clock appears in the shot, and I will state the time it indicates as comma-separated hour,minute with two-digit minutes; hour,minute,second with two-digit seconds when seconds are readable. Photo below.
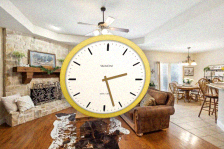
2,27
